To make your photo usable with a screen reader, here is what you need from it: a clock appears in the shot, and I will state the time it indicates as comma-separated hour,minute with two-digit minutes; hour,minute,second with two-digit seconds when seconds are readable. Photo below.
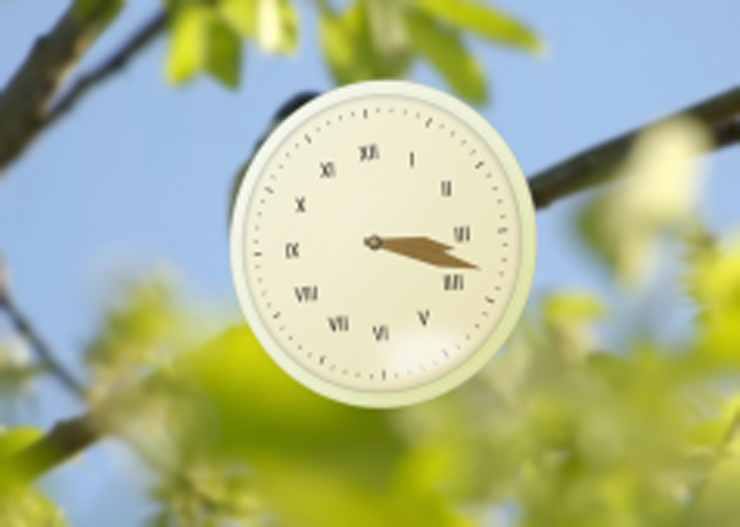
3,18
